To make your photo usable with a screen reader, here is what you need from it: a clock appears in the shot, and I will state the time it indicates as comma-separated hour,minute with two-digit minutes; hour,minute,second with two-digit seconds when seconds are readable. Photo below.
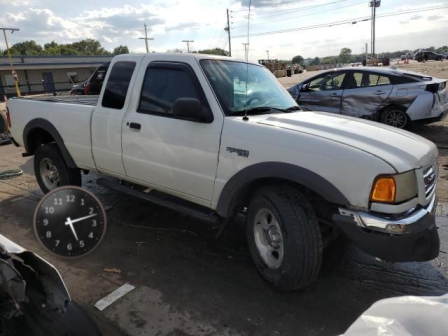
5,12
